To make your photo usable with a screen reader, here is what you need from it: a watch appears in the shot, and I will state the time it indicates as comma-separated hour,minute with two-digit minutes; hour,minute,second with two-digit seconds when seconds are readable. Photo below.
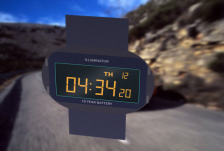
4,34,20
